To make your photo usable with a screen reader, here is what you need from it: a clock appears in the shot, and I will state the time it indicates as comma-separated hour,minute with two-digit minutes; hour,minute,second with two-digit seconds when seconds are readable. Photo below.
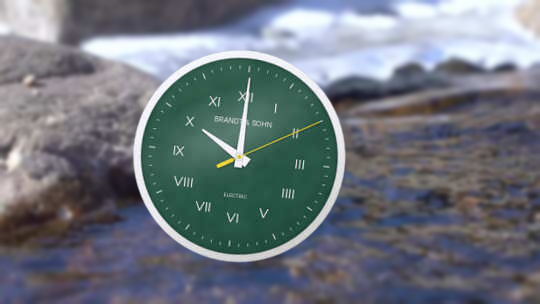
10,00,10
